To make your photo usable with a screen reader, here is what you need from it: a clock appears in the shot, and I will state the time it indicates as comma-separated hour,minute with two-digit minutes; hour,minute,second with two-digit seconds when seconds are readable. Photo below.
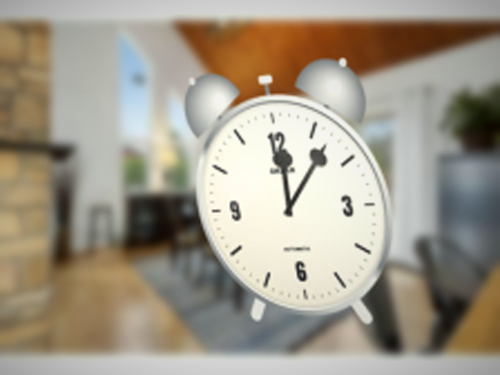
12,07
